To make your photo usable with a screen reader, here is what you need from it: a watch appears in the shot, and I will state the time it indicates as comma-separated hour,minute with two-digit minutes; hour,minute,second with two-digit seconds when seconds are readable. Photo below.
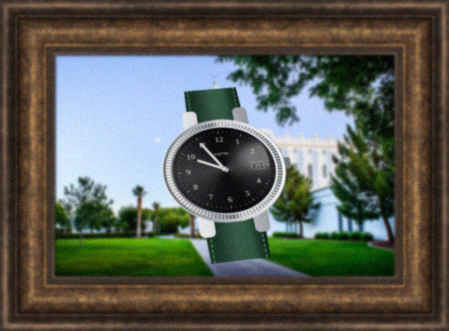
9,55
